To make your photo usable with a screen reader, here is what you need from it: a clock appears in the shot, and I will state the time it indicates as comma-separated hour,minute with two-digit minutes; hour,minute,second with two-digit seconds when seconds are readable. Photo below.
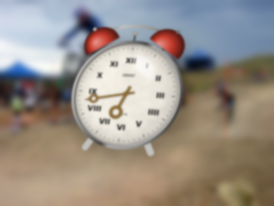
6,43
